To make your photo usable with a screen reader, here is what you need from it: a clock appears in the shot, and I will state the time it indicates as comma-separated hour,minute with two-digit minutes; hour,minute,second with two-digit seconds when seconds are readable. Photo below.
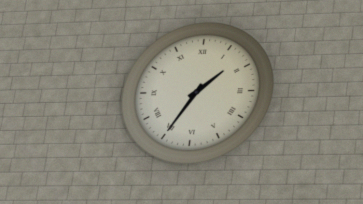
1,35
